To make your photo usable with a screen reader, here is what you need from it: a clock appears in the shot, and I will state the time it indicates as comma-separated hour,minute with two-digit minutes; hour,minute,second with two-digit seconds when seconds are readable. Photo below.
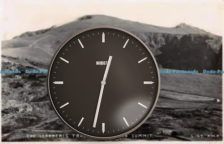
12,32
